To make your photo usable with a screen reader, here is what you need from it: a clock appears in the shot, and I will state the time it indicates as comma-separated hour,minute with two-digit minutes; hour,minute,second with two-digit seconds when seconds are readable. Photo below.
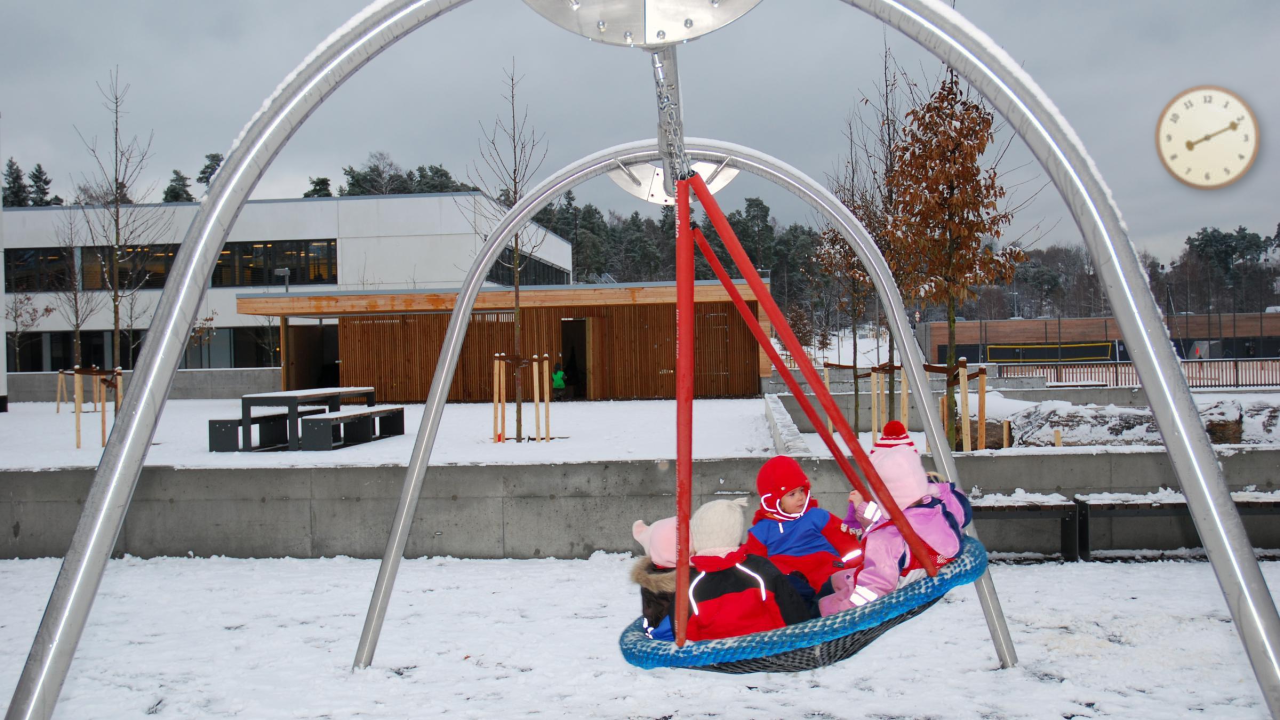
8,11
